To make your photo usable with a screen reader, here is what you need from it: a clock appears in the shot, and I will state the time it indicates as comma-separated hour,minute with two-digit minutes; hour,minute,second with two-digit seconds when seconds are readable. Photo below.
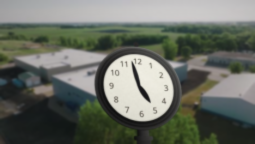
4,58
